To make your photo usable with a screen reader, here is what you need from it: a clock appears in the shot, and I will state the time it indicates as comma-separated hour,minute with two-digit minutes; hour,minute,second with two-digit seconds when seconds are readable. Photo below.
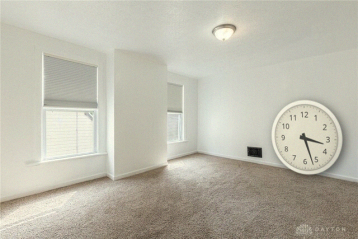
3,27
